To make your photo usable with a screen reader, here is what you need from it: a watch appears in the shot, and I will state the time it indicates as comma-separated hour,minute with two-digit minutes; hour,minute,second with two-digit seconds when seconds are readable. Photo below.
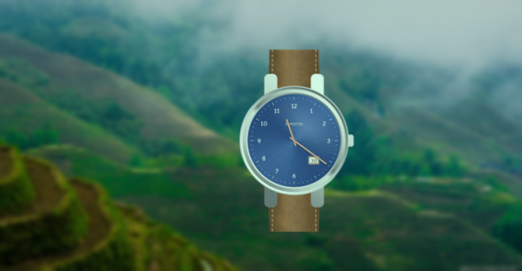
11,21
